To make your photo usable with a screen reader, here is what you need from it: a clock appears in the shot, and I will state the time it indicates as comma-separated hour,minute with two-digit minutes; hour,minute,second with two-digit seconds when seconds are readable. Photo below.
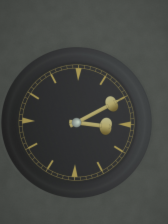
3,10
